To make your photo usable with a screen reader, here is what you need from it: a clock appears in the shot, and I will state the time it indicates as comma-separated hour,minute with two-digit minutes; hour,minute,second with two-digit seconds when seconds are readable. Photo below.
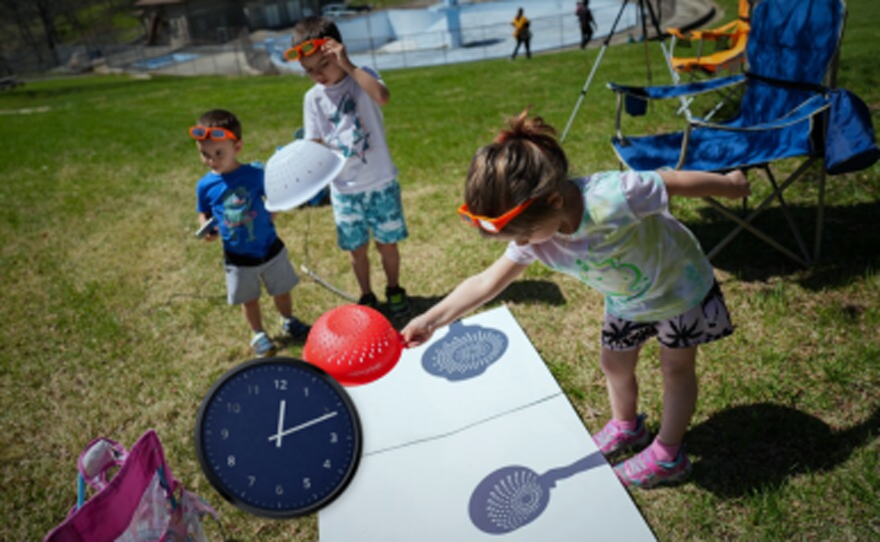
12,11
